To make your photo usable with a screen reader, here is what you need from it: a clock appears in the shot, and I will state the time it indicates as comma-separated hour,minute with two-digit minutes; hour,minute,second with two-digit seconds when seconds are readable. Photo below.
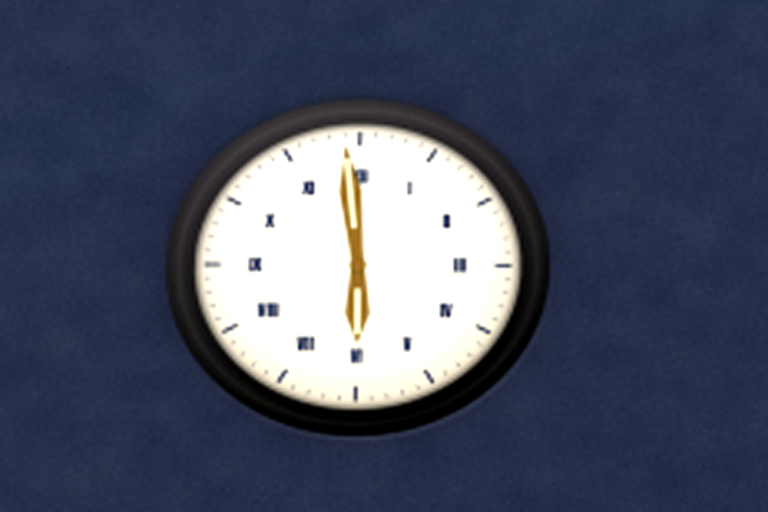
5,59
